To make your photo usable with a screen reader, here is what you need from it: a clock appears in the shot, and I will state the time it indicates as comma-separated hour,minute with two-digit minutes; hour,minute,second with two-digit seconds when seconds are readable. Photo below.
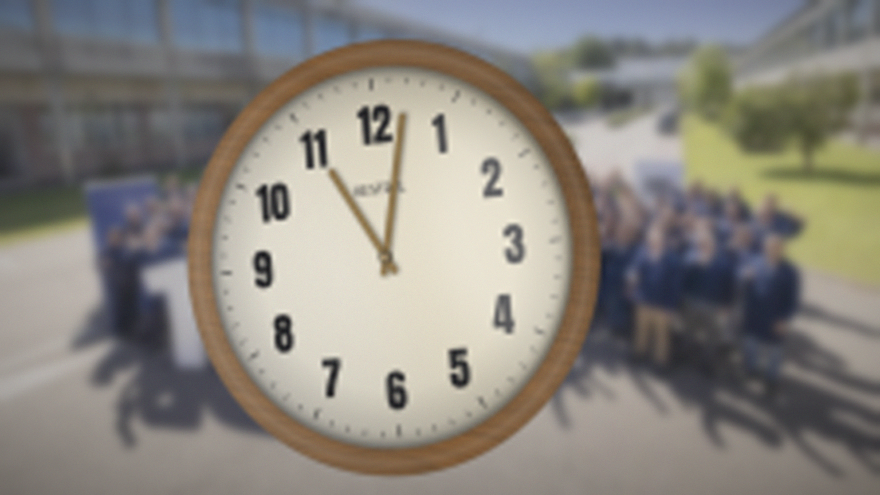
11,02
